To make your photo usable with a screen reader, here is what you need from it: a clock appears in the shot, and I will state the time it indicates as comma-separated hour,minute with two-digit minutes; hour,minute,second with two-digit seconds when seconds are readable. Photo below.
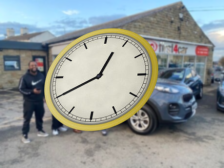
12,40
